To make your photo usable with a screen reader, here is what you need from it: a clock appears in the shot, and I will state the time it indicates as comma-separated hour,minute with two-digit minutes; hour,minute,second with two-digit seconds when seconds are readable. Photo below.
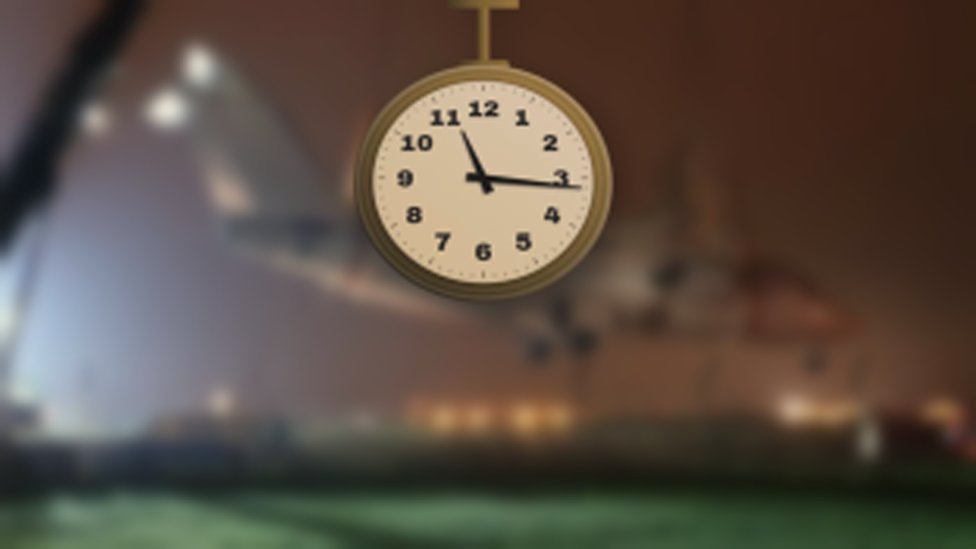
11,16
